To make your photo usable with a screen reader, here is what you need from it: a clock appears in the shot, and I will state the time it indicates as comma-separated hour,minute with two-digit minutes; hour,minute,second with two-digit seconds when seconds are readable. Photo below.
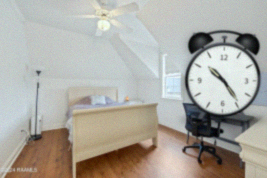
10,24
